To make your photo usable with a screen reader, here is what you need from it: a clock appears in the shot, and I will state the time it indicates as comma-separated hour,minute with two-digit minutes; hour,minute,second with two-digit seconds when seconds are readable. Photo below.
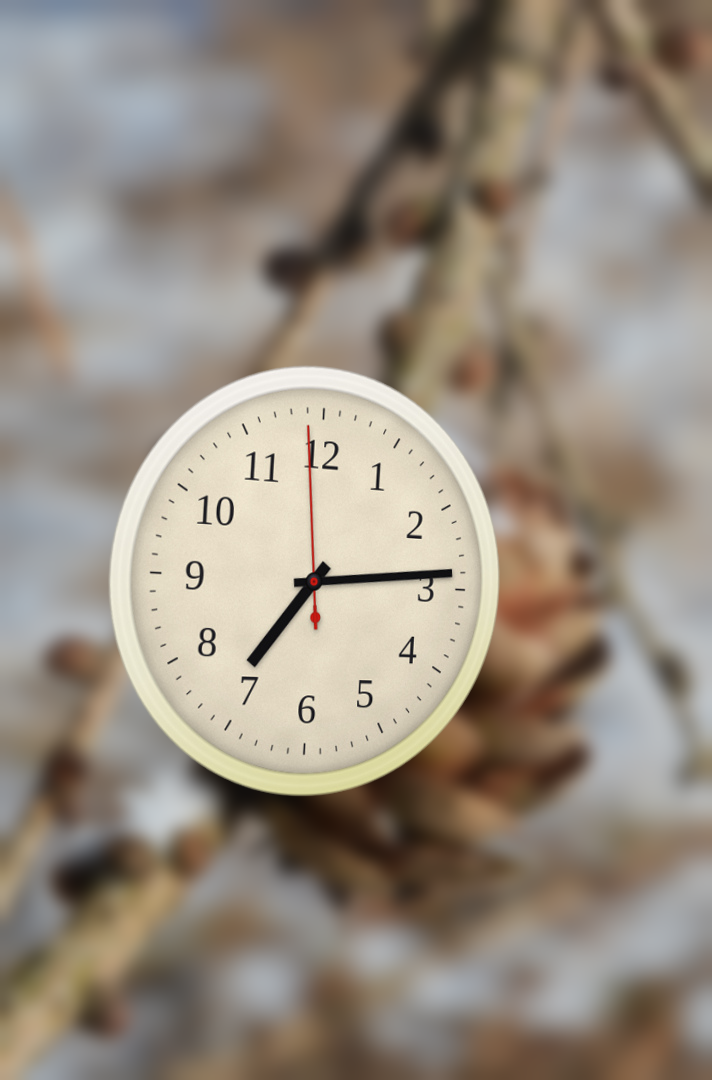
7,13,59
